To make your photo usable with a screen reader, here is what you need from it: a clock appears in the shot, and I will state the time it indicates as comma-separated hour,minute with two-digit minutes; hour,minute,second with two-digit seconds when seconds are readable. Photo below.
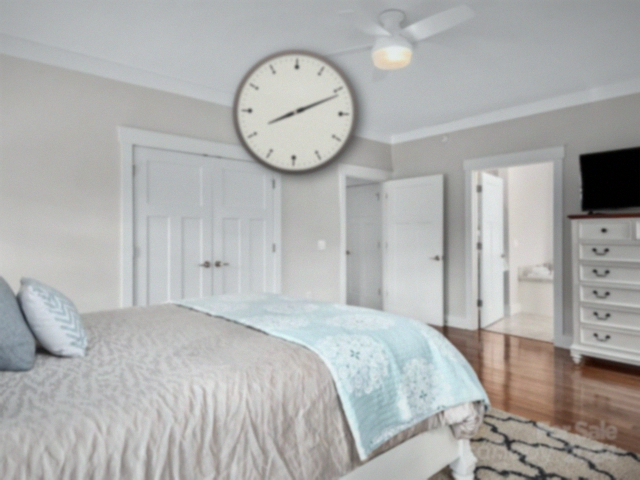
8,11
